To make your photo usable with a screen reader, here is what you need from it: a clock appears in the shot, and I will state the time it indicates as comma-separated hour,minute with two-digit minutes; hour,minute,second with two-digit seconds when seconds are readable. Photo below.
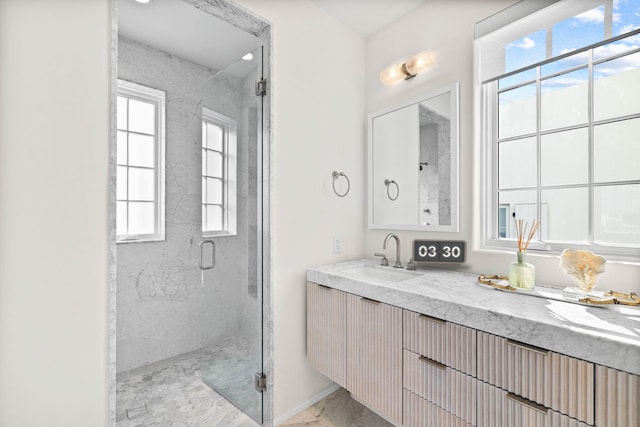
3,30
